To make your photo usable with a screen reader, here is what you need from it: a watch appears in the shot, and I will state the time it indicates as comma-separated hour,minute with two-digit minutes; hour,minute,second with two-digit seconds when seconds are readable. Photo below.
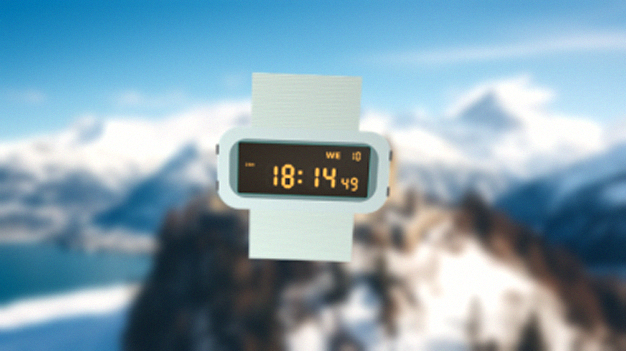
18,14,49
